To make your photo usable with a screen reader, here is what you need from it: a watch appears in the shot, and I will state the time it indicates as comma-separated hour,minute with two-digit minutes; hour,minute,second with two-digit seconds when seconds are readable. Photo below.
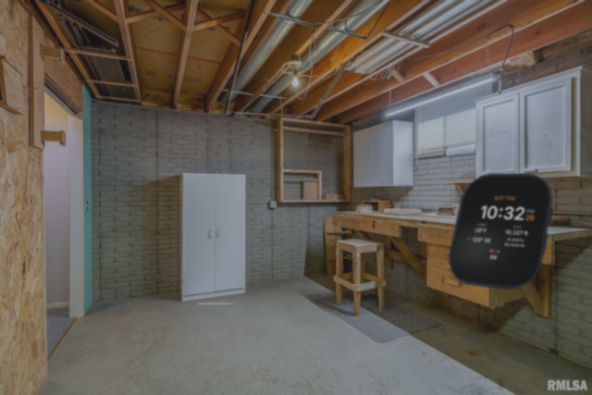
10,32
